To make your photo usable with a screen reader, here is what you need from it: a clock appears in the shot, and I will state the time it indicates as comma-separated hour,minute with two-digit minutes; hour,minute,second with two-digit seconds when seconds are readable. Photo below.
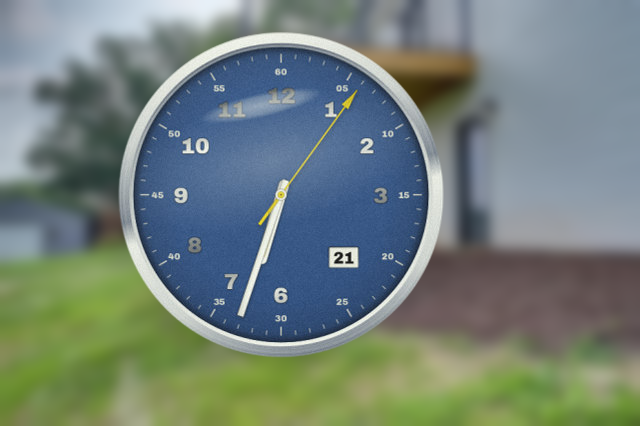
6,33,06
